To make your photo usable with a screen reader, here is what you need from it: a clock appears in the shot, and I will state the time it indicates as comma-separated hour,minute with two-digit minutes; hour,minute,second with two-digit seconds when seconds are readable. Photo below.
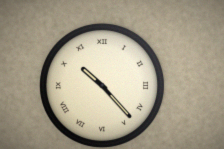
10,23
